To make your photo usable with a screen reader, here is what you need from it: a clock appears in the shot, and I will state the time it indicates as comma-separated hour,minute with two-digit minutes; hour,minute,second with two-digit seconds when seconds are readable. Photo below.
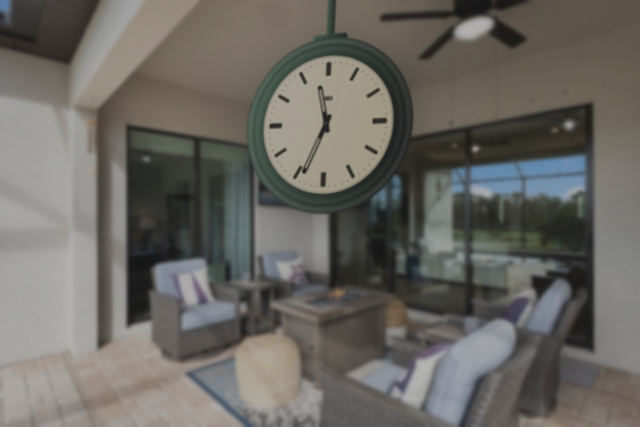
11,34
